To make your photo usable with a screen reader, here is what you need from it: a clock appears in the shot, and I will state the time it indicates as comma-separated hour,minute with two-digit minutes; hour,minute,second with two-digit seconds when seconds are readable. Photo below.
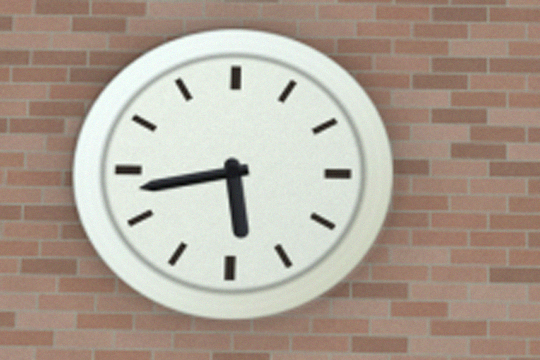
5,43
